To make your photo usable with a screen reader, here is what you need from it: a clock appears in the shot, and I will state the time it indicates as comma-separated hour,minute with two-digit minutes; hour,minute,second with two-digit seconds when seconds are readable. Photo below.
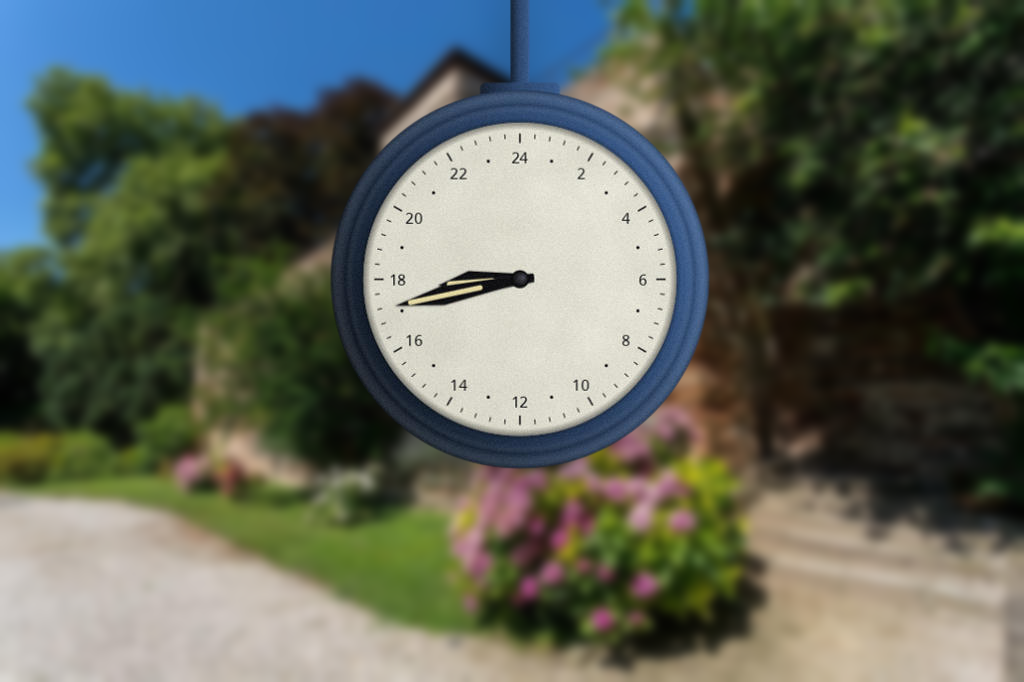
17,43
